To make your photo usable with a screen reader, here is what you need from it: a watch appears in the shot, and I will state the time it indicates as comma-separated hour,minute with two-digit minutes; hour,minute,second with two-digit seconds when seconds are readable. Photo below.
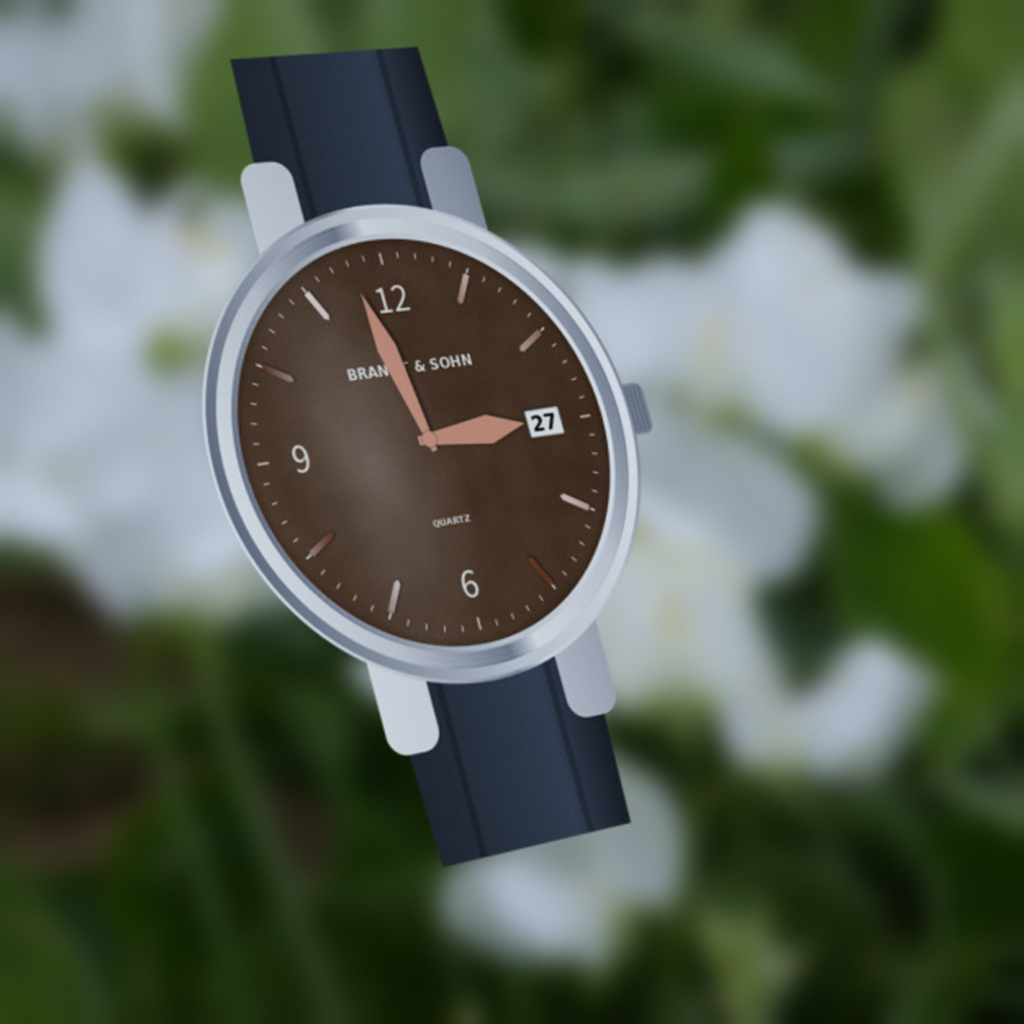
2,58
